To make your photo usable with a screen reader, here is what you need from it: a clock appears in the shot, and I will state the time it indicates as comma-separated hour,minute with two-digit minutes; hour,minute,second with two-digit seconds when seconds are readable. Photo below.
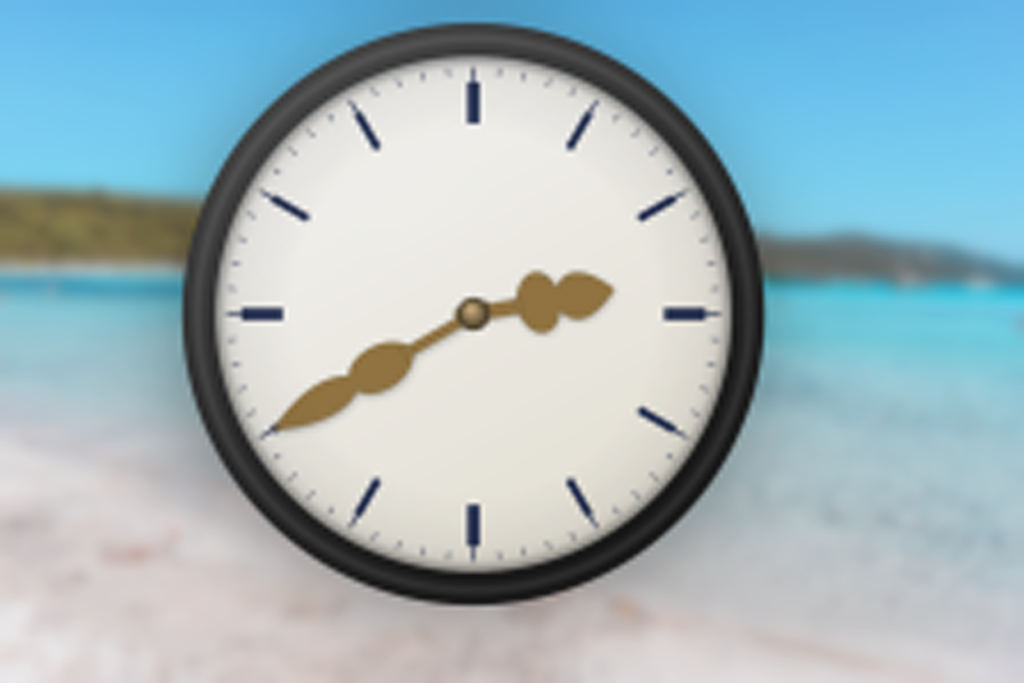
2,40
